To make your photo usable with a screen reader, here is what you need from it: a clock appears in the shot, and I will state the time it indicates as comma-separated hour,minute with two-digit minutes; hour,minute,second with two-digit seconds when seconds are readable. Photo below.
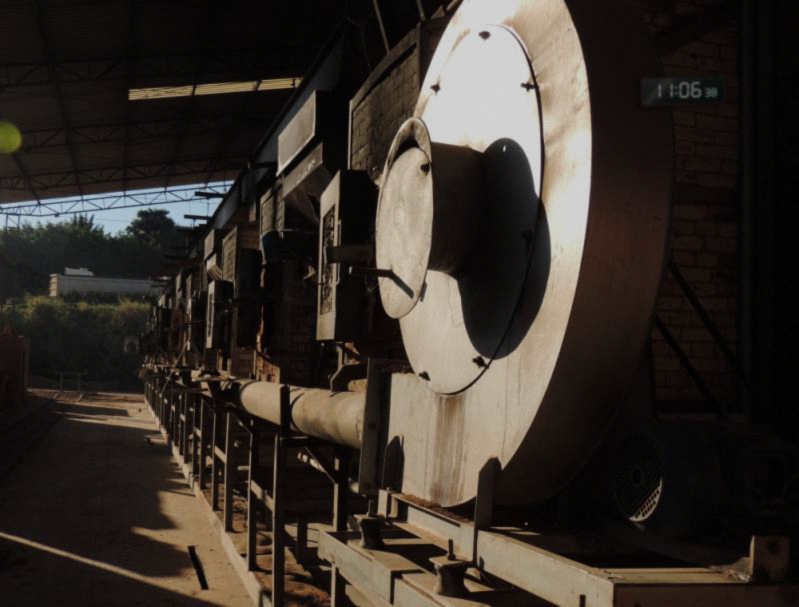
11,06
